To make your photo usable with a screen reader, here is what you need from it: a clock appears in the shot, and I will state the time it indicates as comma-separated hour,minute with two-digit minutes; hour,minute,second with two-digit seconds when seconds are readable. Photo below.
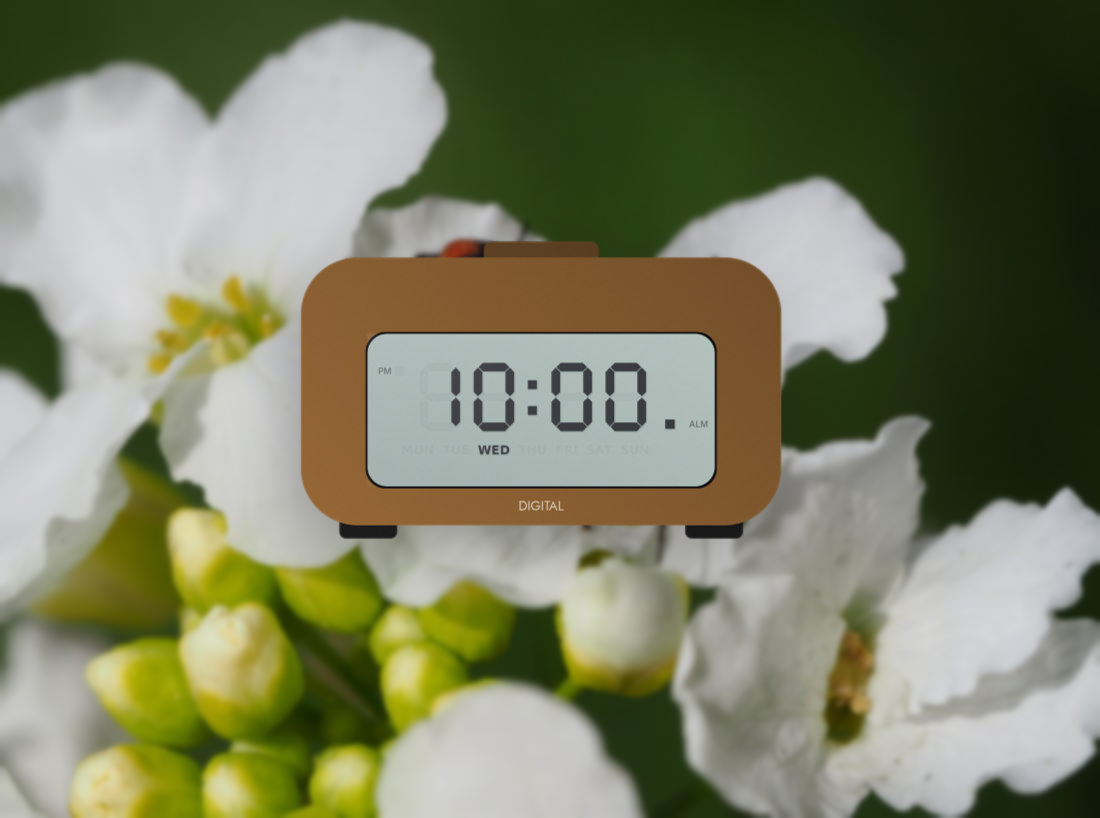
10,00
